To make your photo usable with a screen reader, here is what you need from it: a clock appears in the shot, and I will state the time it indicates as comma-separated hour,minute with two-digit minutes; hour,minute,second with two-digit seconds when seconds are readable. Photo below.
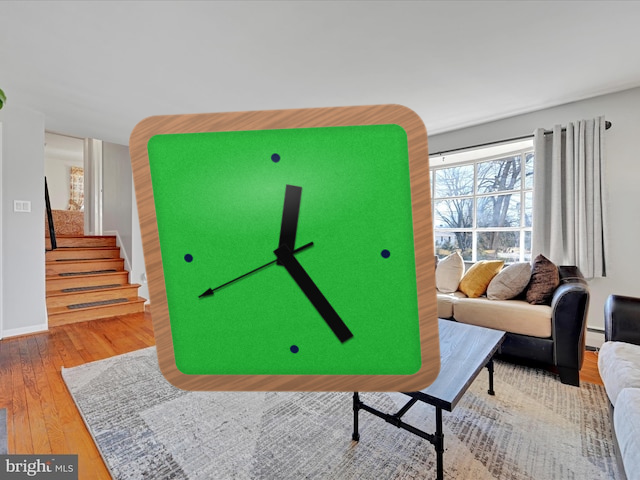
12,24,41
